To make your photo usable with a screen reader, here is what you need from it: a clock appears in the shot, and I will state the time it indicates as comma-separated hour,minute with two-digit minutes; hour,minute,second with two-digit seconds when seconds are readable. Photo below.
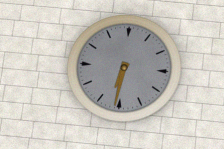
6,31
